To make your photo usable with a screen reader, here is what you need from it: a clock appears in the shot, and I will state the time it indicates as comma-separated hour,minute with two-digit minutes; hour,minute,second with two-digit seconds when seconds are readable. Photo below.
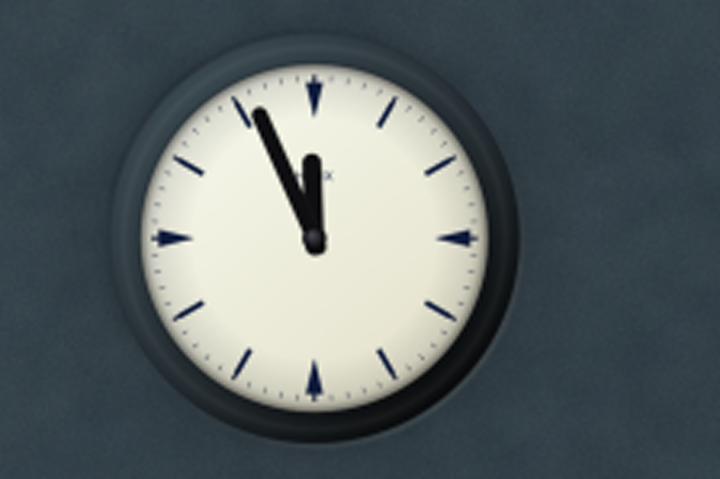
11,56
